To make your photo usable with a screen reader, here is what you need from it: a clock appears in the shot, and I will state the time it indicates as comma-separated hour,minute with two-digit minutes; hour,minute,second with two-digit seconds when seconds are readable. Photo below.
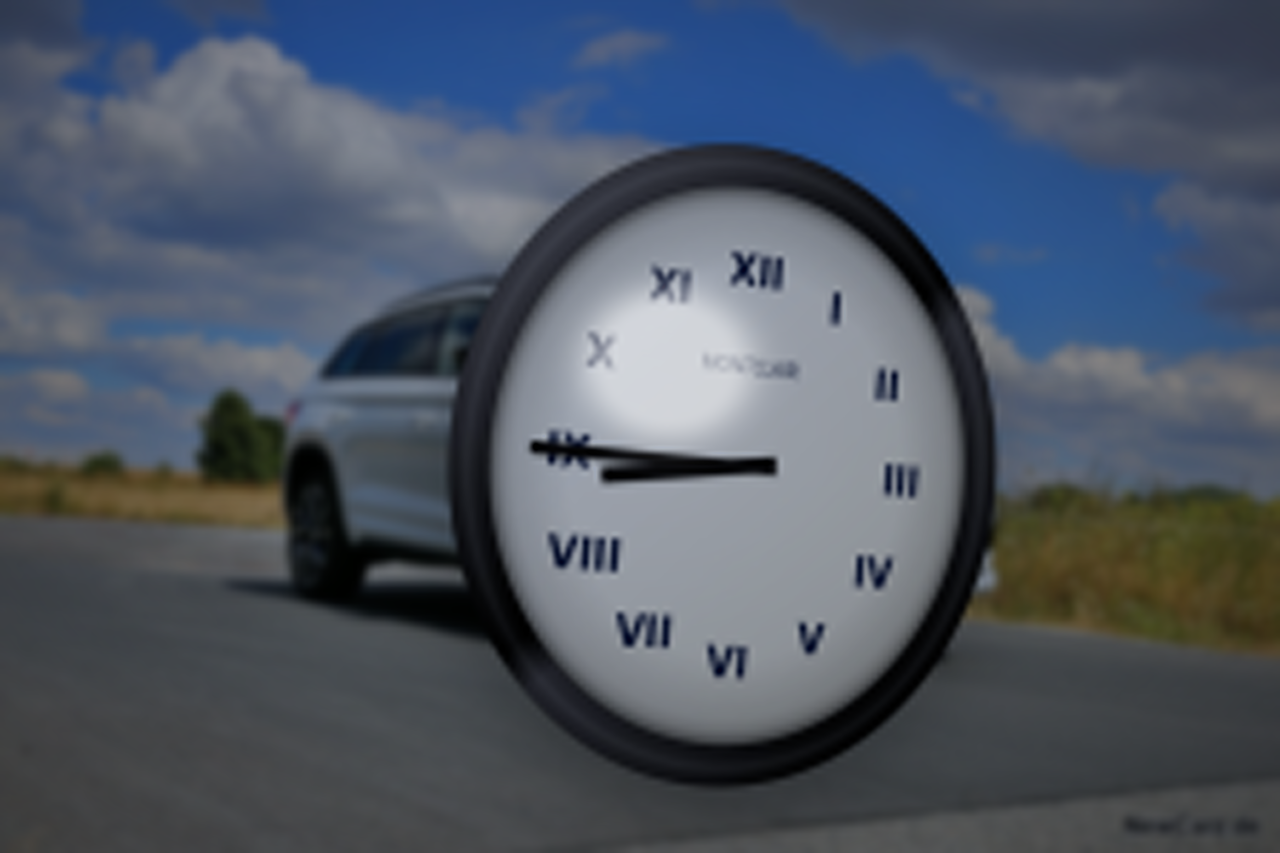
8,45
